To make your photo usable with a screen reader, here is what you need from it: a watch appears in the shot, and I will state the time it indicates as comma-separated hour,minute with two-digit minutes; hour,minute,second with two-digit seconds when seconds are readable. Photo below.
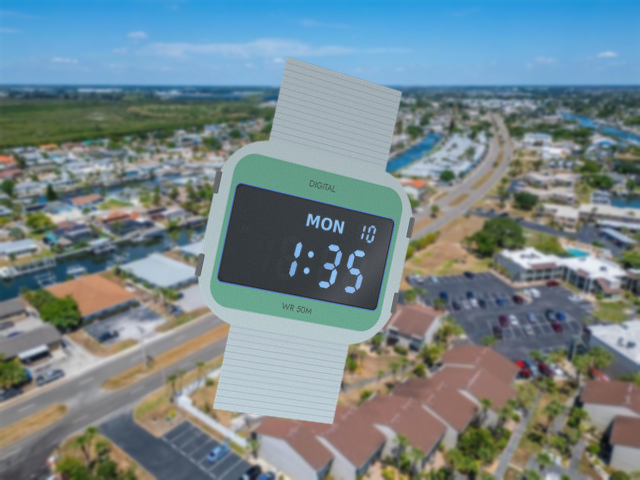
1,35
